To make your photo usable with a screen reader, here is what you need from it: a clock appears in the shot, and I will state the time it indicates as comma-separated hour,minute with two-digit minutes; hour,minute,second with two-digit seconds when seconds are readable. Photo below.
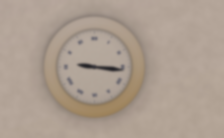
9,16
